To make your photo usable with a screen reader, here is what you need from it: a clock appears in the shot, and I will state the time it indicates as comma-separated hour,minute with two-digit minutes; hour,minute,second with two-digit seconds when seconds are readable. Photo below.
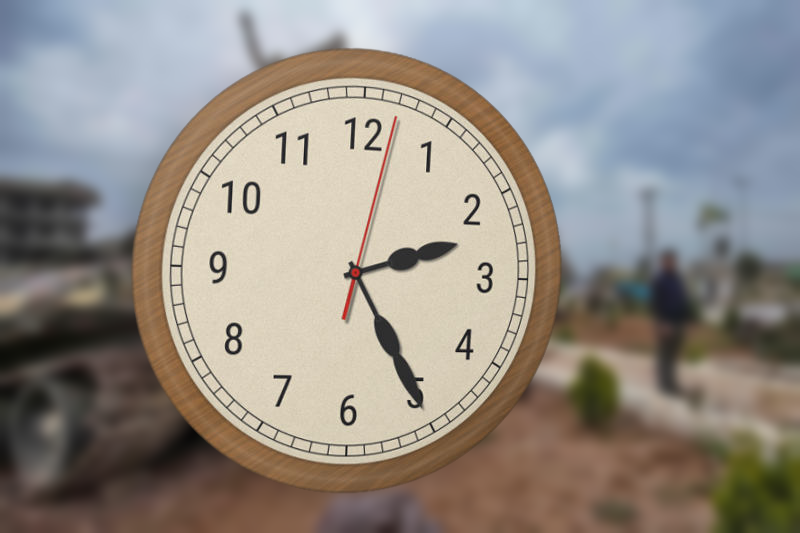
2,25,02
